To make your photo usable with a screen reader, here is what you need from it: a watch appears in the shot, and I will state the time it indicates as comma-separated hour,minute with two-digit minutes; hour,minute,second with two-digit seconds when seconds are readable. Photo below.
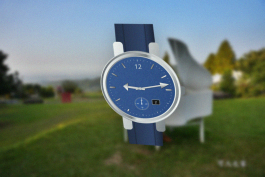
9,13
